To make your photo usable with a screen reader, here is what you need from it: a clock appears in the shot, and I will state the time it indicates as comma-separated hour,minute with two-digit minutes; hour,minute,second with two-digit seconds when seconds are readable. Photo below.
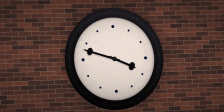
3,48
